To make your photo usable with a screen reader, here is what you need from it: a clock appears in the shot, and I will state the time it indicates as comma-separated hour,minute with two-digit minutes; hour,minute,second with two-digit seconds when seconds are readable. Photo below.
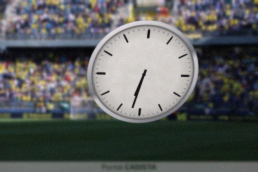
6,32
